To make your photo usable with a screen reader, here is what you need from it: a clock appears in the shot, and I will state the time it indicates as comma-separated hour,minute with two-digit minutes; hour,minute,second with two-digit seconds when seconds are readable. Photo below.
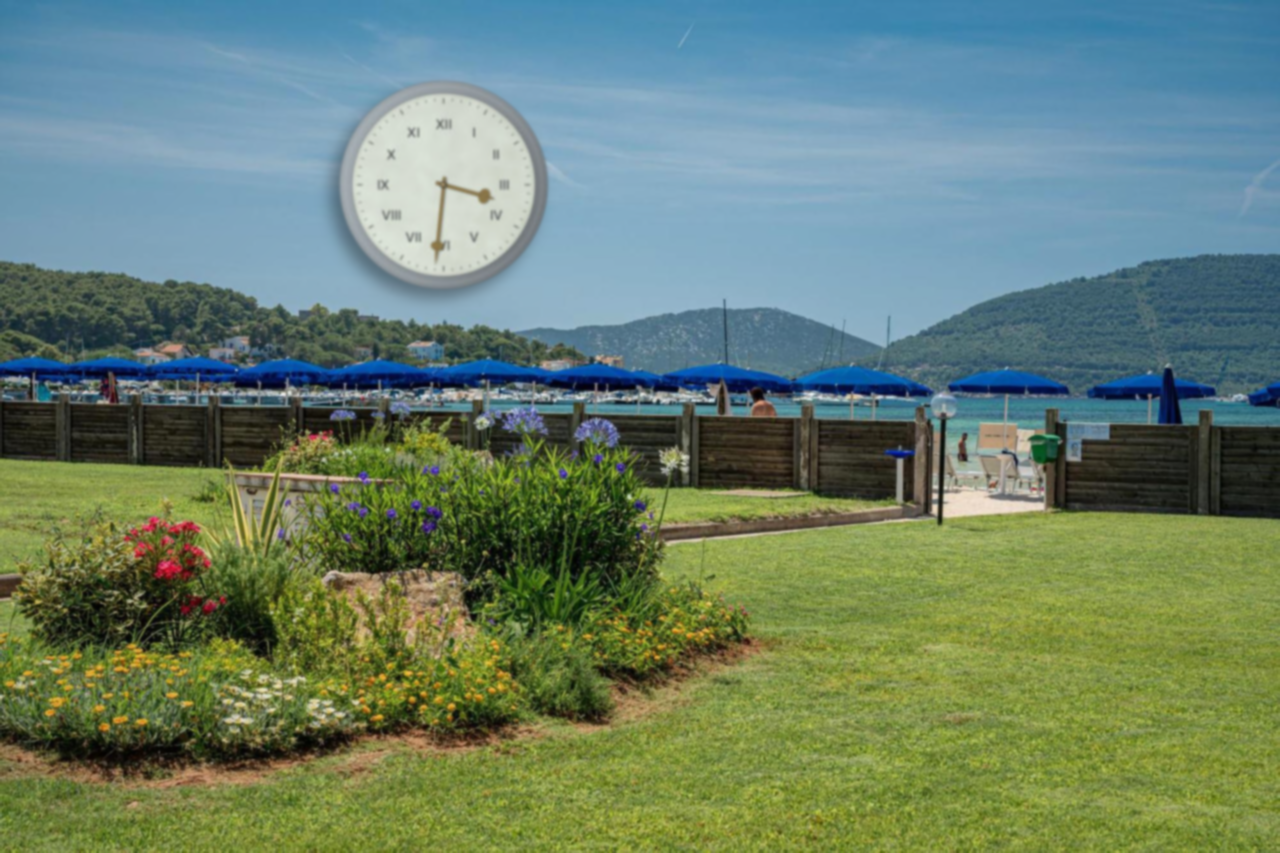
3,31
